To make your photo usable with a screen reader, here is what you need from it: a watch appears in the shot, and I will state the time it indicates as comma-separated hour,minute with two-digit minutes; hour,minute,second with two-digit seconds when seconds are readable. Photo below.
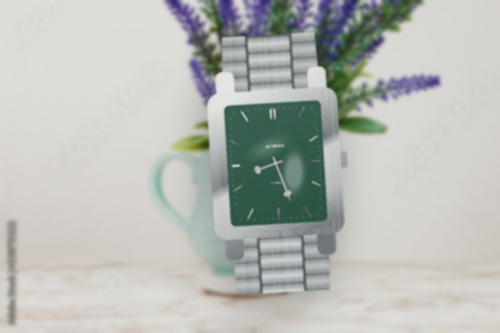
8,27
